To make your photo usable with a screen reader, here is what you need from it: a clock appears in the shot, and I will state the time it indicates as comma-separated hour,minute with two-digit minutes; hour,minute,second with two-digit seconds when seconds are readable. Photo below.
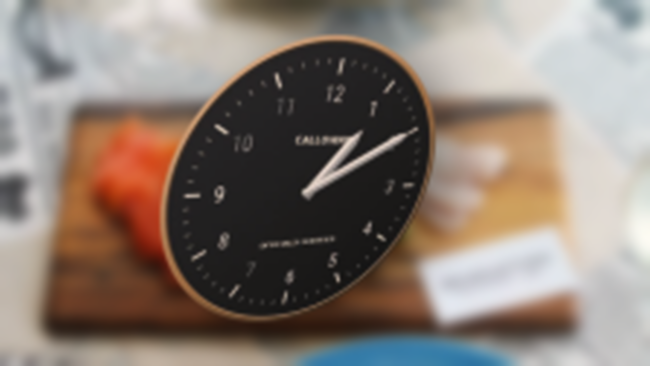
1,10
